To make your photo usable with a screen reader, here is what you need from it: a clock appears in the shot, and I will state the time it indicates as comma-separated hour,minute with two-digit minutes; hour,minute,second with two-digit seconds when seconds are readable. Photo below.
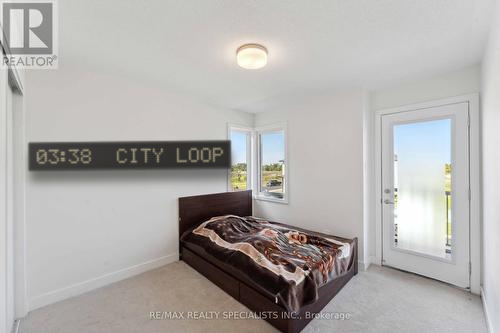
3,38
